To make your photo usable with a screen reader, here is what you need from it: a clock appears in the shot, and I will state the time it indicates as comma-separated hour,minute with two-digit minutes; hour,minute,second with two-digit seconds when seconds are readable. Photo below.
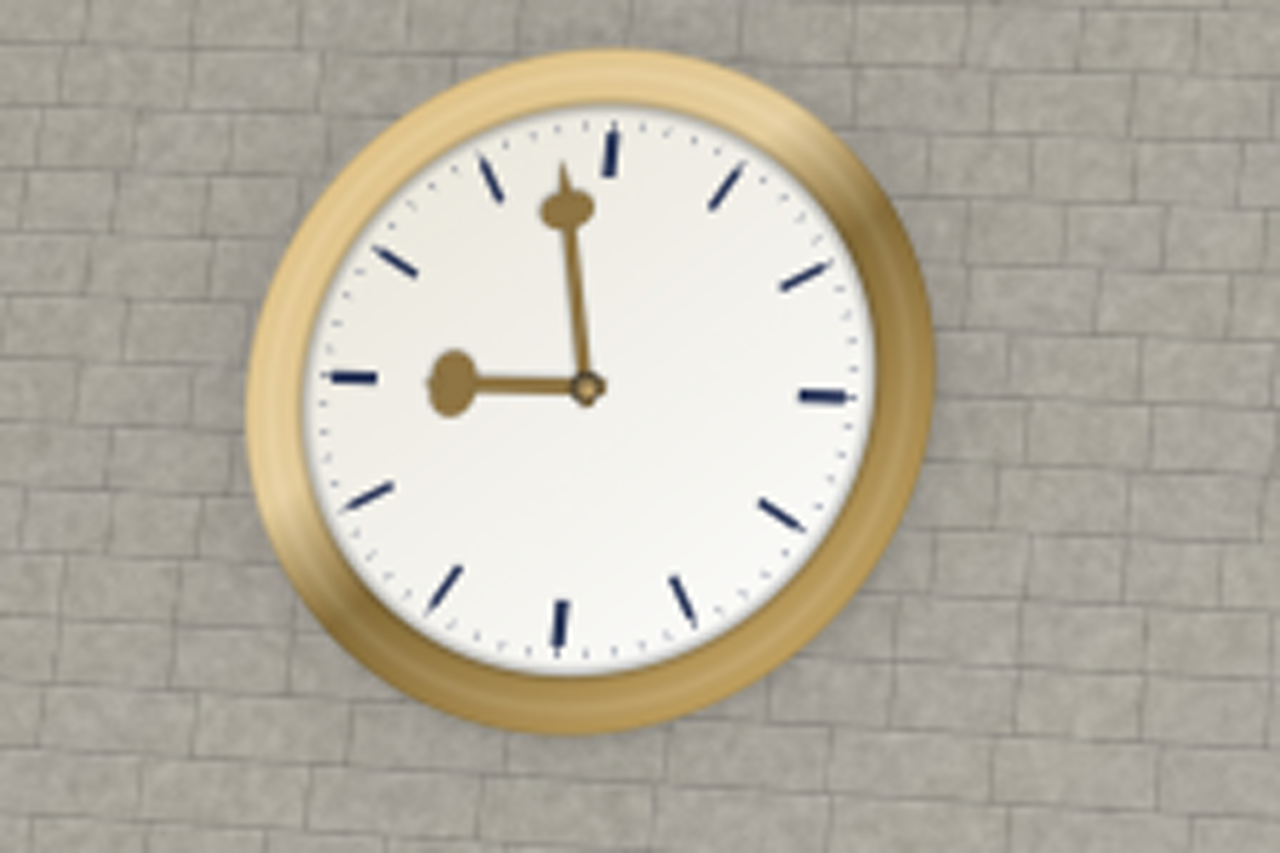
8,58
